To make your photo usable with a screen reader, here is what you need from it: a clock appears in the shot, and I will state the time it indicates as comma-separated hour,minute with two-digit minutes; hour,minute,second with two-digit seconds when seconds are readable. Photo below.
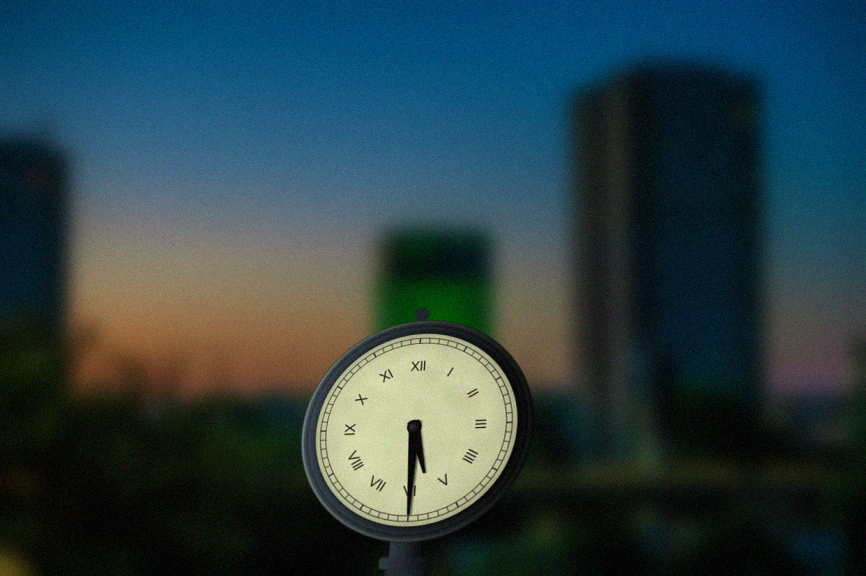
5,30
